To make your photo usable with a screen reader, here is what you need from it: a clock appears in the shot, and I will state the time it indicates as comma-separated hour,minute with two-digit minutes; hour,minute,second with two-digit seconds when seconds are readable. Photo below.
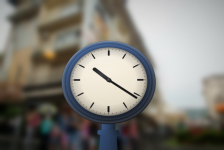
10,21
